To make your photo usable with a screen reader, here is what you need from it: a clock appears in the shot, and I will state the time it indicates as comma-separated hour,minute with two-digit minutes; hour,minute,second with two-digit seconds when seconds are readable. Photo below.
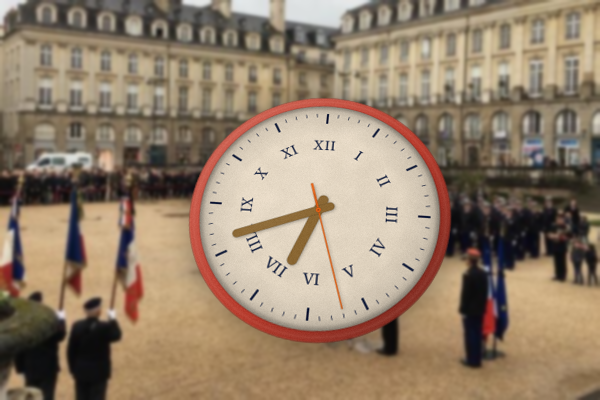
6,41,27
